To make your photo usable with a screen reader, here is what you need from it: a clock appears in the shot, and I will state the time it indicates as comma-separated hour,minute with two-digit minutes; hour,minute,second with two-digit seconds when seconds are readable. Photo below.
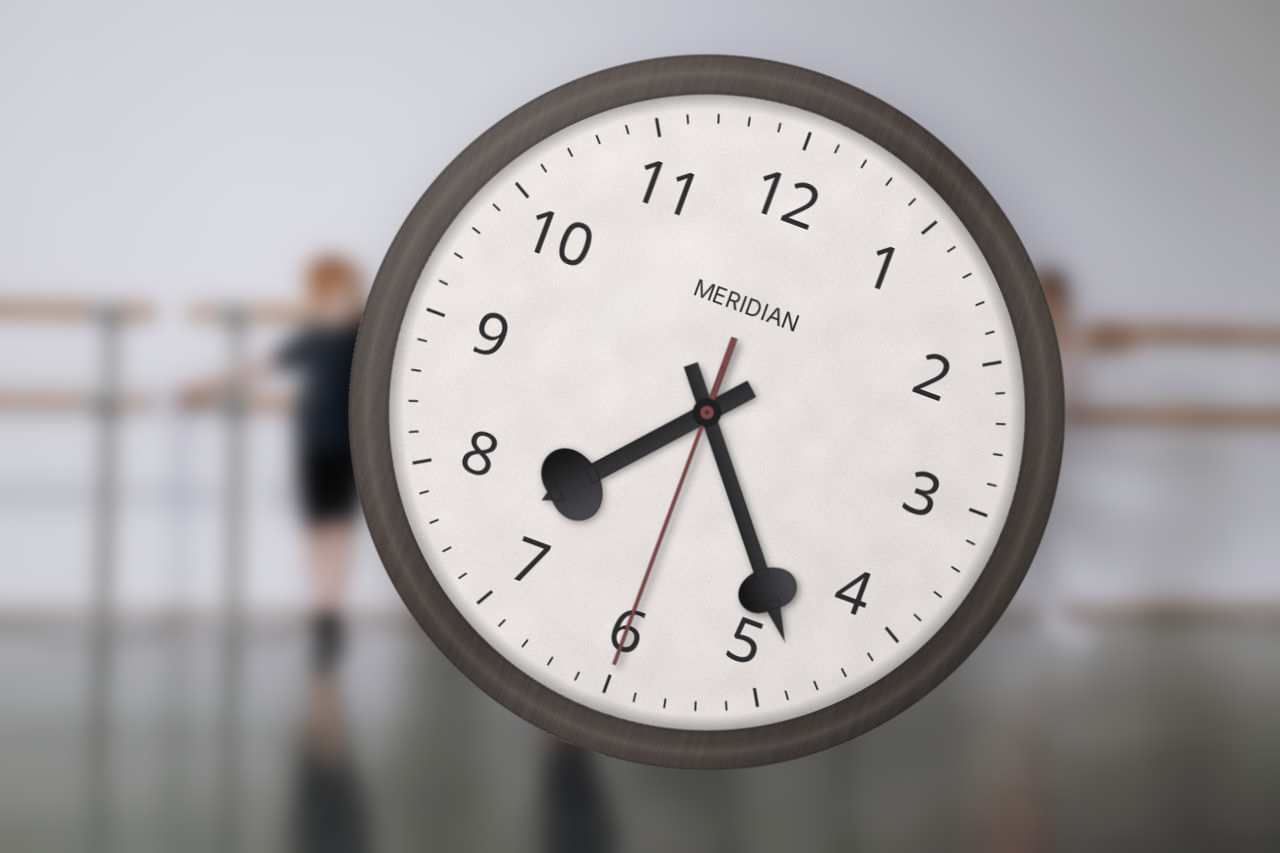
7,23,30
